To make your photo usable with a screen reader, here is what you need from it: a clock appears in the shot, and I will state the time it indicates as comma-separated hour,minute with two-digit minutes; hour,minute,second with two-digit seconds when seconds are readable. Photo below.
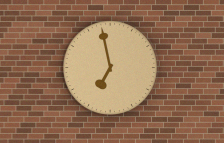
6,58
